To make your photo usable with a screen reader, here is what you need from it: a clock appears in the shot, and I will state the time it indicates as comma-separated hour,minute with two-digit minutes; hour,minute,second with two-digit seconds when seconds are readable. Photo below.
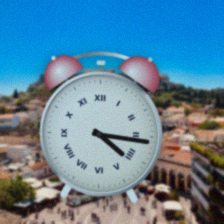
4,16
